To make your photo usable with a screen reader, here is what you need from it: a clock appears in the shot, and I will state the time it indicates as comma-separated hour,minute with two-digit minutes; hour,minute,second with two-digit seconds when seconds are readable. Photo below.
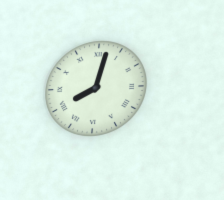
8,02
